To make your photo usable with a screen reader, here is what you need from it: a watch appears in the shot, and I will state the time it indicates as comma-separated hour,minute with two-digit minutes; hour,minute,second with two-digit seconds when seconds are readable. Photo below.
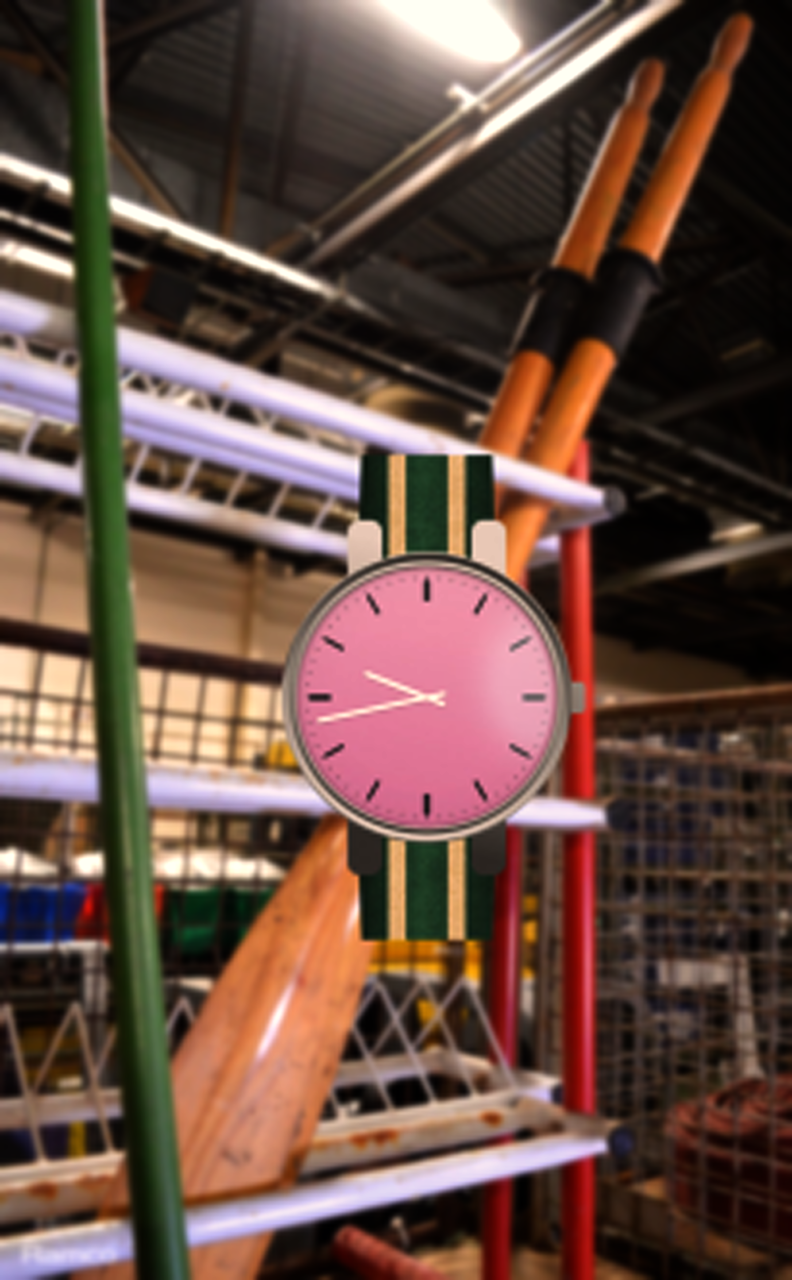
9,43
